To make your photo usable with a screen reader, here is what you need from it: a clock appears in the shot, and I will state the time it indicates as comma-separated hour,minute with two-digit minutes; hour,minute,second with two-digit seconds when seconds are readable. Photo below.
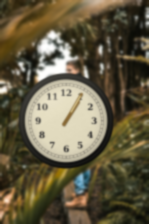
1,05
